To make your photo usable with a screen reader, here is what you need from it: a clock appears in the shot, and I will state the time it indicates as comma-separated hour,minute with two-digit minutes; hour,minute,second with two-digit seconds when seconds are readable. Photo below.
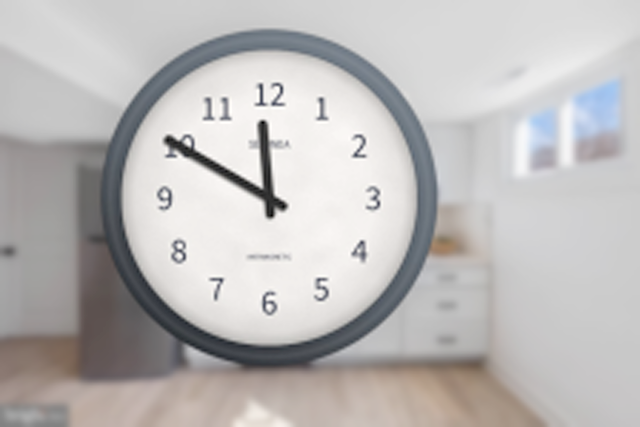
11,50
